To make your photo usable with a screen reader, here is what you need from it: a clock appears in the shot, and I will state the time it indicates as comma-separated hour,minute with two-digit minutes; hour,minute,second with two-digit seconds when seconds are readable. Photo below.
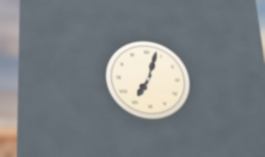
7,03
